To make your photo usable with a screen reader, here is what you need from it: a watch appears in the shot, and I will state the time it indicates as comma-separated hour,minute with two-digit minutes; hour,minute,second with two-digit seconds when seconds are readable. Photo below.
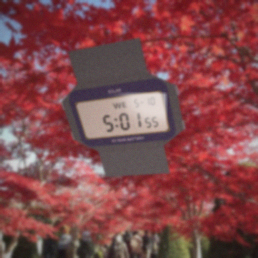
5,01,55
